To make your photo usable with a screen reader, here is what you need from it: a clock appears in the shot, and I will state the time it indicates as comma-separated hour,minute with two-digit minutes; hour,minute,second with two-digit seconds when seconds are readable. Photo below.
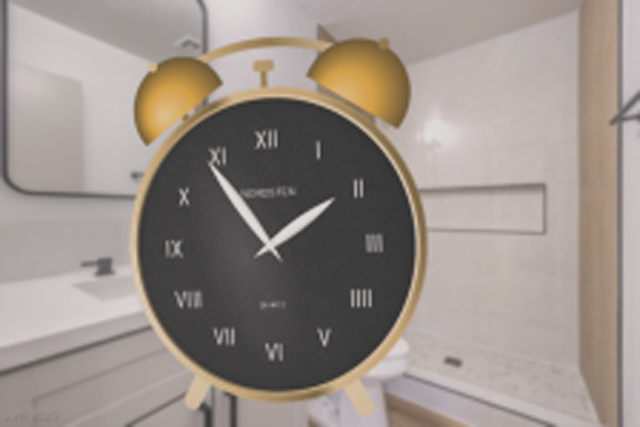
1,54
